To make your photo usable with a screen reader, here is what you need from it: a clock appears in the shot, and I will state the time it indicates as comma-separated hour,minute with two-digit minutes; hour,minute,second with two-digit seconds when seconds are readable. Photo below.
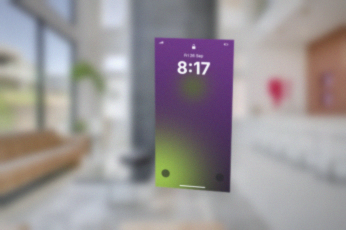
8,17
